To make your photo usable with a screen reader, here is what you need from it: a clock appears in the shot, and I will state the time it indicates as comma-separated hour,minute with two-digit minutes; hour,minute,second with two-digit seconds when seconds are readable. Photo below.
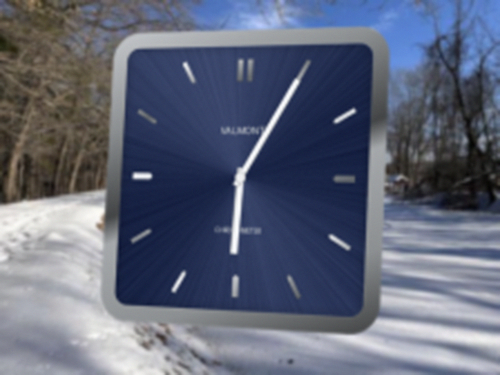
6,05
